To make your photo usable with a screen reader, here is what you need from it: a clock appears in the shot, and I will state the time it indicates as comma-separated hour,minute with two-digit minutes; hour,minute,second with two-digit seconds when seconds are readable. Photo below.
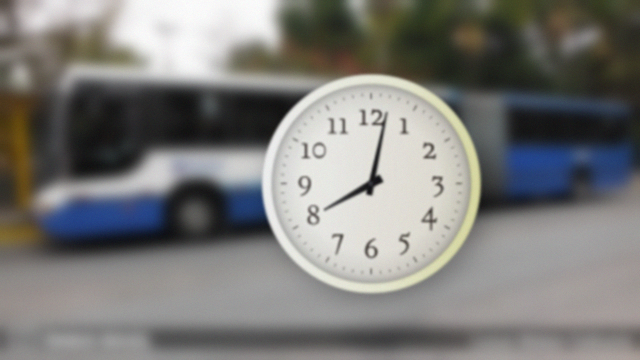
8,02
